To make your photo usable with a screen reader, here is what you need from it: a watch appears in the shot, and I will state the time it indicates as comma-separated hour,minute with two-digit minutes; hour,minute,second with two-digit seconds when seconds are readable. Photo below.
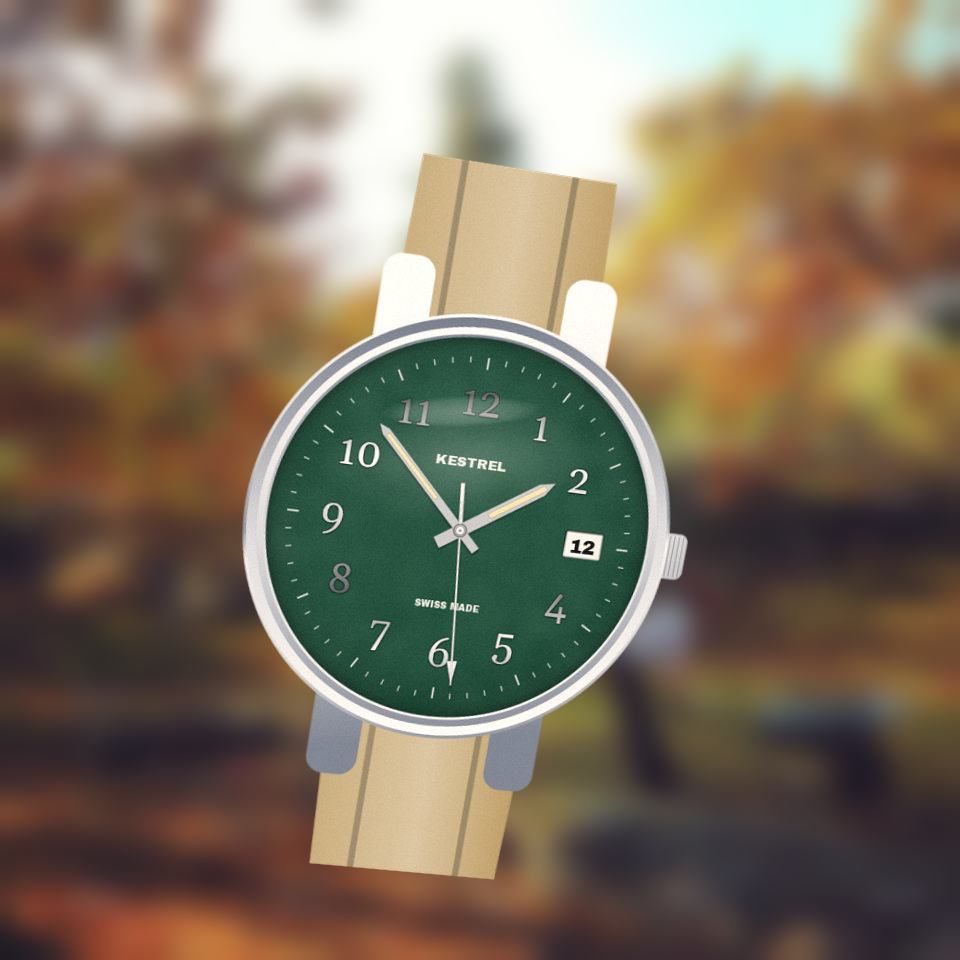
1,52,29
